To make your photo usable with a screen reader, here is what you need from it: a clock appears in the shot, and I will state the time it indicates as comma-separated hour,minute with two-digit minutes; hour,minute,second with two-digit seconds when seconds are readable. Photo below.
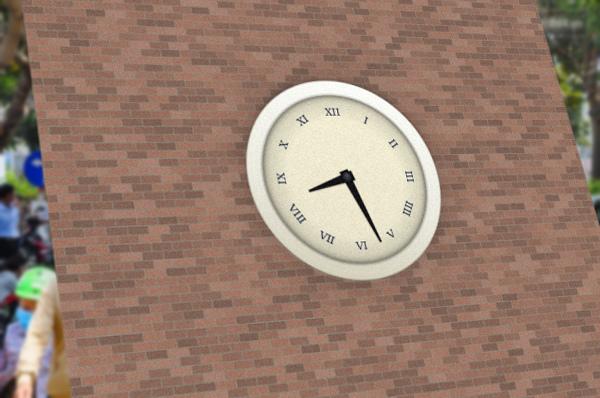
8,27
